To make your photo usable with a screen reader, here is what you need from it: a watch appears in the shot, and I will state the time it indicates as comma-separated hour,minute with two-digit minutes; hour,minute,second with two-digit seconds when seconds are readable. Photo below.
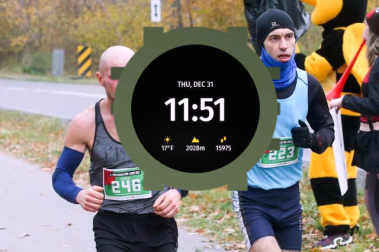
11,51
